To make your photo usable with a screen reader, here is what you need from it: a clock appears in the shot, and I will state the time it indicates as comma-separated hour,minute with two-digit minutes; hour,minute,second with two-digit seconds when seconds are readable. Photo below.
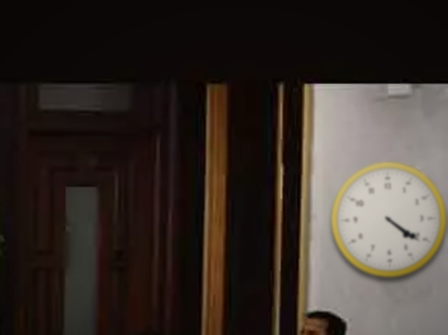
4,21
